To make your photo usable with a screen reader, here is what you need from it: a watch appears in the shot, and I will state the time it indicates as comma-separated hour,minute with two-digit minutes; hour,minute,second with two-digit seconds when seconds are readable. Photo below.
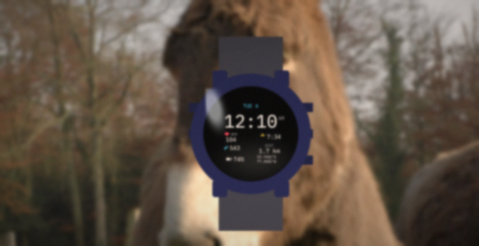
12,10
